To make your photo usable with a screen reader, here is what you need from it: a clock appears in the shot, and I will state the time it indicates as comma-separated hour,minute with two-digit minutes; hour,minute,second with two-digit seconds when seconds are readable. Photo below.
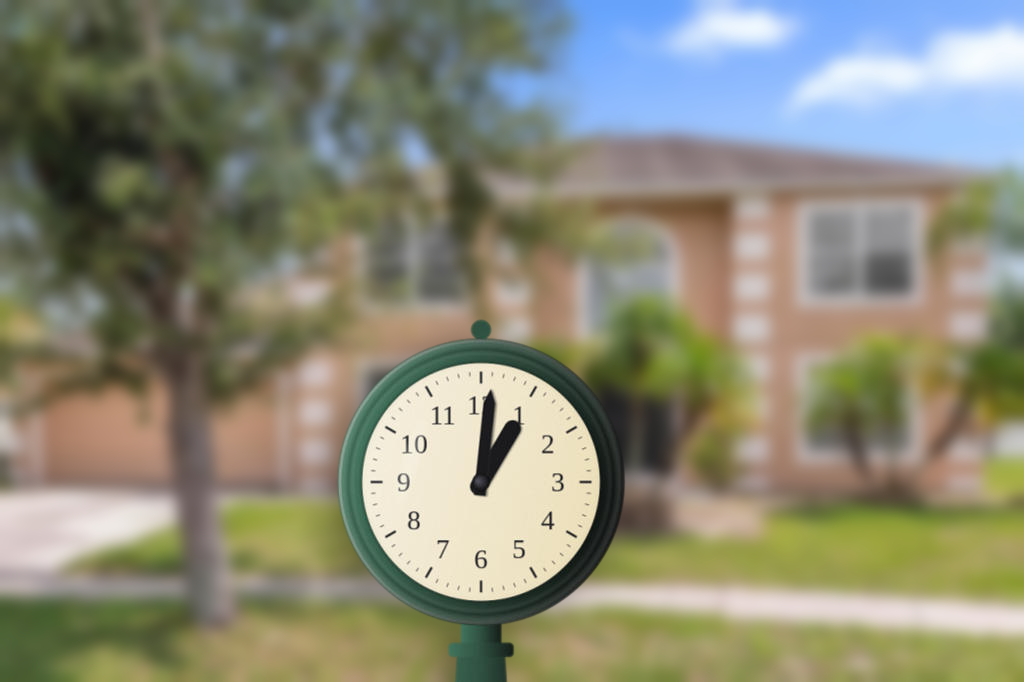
1,01
